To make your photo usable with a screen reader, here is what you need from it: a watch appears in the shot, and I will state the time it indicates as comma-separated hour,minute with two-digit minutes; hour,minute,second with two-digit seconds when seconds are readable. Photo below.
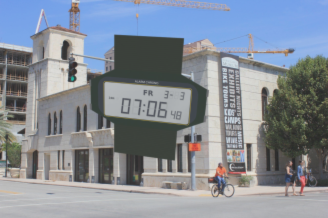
7,06
